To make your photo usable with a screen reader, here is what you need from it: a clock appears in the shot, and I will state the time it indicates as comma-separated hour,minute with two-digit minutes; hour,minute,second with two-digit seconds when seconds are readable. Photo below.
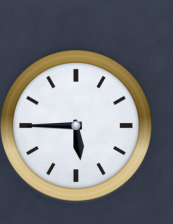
5,45
